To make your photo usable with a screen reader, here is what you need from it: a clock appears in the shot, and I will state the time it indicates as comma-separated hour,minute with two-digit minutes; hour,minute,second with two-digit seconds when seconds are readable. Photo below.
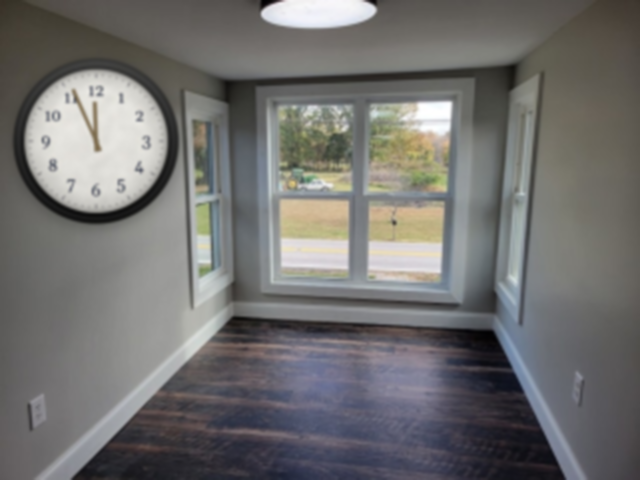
11,56
